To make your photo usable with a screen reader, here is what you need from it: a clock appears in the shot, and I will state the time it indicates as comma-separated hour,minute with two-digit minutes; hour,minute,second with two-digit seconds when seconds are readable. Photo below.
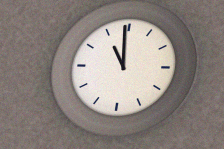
10,59
